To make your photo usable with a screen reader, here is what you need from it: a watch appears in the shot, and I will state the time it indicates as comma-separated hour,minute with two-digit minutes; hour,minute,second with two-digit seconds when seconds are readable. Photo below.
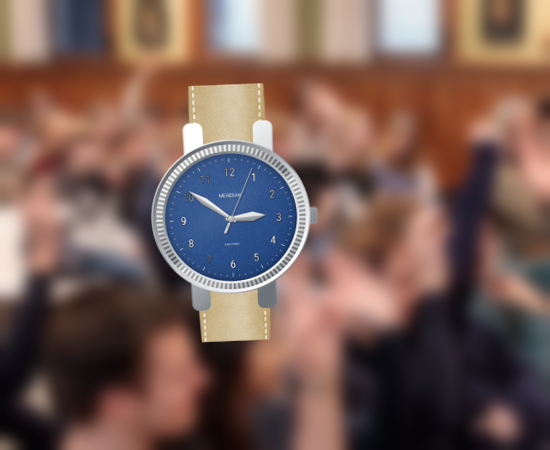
2,51,04
